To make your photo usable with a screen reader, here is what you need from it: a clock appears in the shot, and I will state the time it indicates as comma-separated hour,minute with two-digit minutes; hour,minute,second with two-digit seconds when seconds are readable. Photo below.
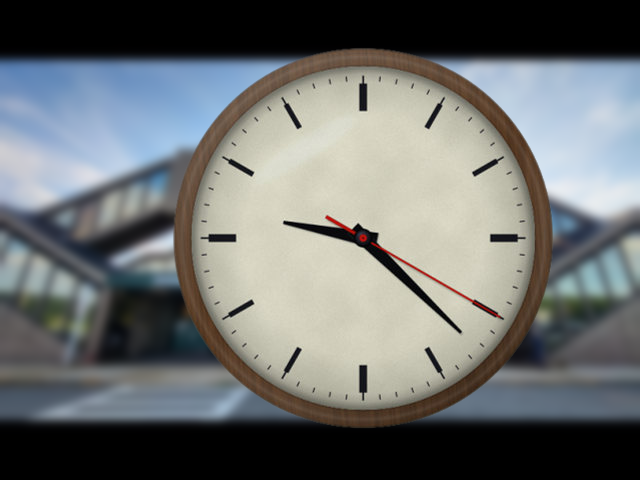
9,22,20
